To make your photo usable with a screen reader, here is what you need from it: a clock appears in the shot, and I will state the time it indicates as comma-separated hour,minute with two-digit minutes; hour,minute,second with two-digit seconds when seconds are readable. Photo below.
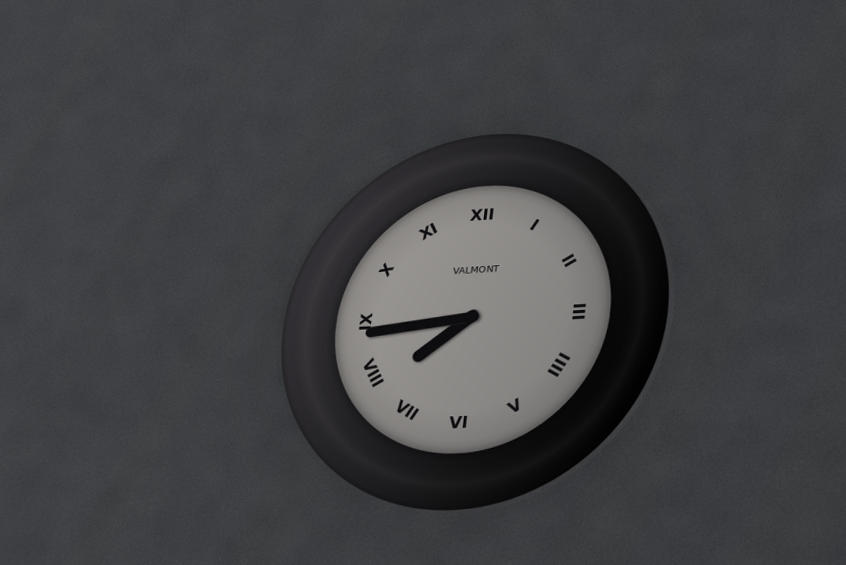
7,44
